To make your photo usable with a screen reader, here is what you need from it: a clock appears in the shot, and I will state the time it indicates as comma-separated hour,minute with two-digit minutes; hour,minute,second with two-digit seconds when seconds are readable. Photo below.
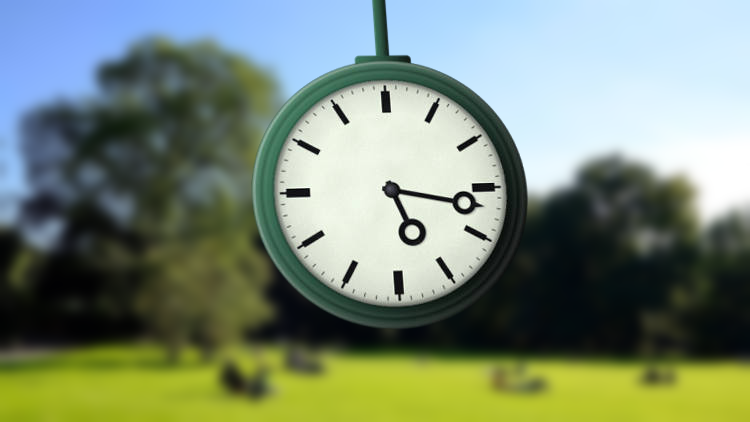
5,17
